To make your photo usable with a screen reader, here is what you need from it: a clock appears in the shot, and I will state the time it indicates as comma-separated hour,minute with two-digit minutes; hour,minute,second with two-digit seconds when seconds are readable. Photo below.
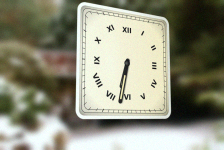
6,32
